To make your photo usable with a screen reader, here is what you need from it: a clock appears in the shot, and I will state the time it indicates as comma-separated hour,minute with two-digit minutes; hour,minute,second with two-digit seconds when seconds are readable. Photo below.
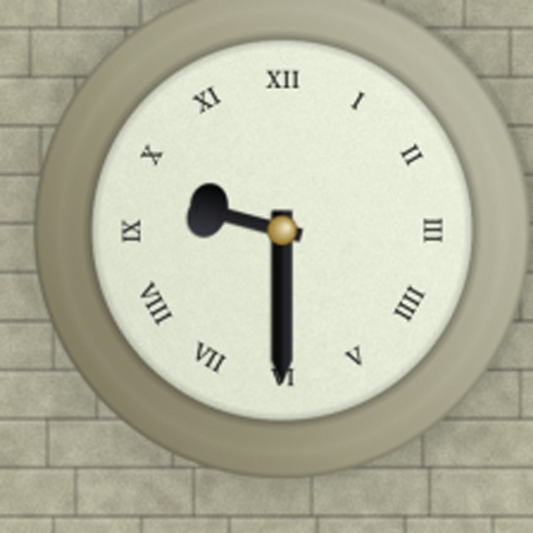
9,30
